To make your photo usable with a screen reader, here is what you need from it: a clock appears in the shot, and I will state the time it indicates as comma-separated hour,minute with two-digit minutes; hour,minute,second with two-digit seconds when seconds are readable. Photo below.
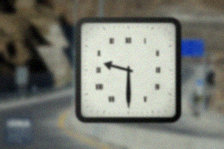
9,30
